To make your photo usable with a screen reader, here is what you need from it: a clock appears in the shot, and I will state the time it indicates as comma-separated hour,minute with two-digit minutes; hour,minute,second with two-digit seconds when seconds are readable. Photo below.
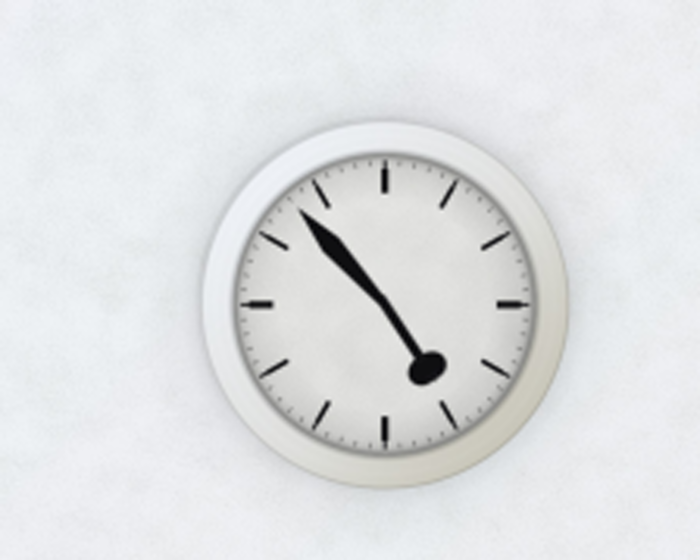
4,53
